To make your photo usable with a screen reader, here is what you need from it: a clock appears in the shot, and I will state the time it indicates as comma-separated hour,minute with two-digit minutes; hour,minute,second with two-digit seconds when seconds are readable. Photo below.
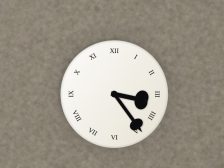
3,24
